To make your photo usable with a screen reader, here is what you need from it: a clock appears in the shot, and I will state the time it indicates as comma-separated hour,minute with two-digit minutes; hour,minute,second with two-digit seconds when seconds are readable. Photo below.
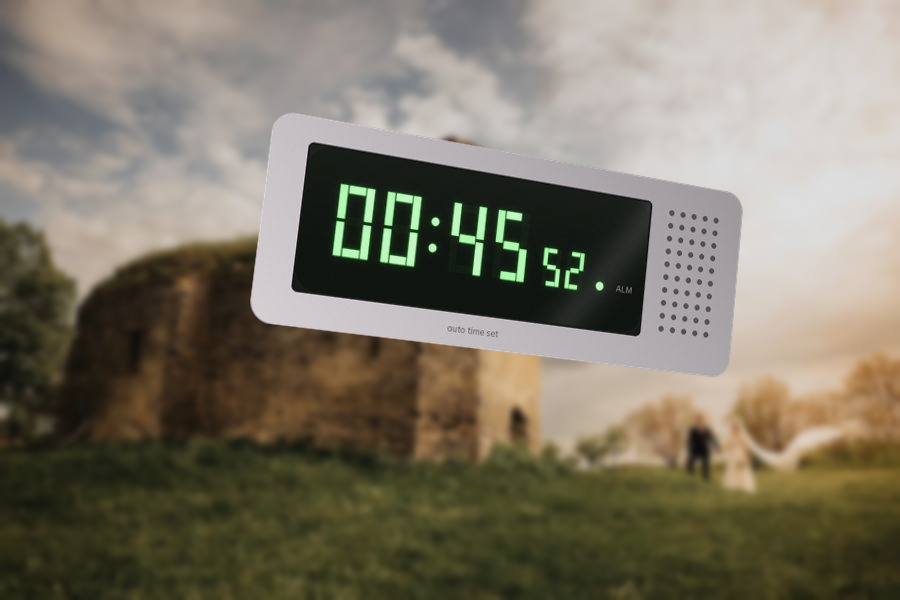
0,45,52
